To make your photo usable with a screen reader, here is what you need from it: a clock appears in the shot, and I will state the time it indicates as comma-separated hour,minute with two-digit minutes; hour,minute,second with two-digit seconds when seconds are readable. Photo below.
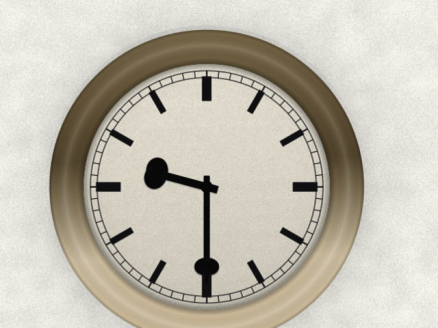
9,30
